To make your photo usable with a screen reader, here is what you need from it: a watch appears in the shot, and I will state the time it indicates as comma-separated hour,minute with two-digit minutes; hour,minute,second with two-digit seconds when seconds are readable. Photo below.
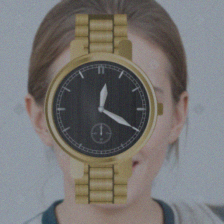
12,20
